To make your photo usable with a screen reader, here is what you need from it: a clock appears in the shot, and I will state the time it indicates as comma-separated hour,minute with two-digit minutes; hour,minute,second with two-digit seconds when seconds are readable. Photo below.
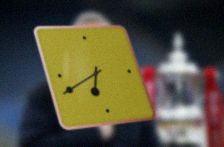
6,41
